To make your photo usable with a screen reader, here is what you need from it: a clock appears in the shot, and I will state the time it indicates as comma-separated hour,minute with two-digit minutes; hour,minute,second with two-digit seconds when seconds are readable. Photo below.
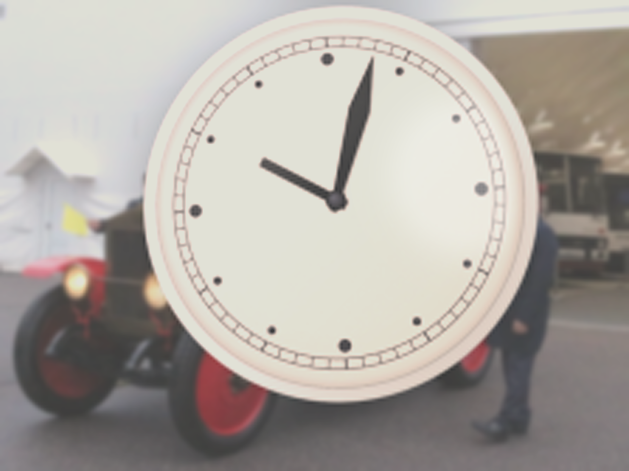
10,03
